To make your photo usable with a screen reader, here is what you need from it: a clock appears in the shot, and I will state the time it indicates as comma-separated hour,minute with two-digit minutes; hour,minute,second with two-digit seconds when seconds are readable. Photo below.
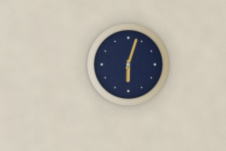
6,03
